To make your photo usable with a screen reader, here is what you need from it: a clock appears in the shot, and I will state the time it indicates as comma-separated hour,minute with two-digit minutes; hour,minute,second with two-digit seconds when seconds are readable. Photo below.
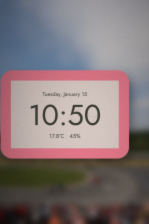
10,50
